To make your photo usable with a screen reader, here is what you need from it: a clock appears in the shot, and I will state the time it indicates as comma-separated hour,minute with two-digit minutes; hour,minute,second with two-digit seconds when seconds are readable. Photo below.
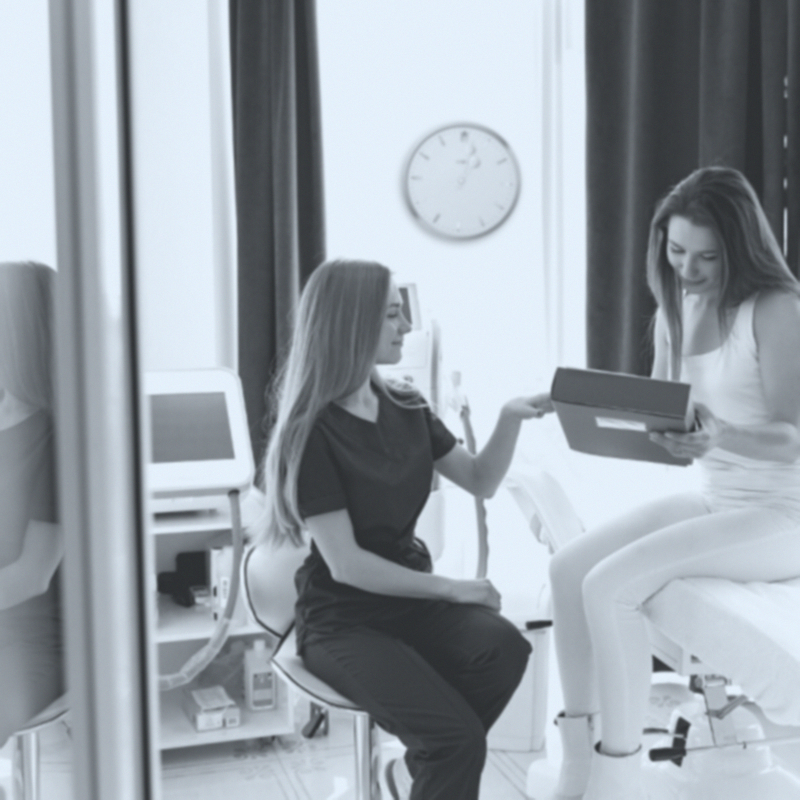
1,02
